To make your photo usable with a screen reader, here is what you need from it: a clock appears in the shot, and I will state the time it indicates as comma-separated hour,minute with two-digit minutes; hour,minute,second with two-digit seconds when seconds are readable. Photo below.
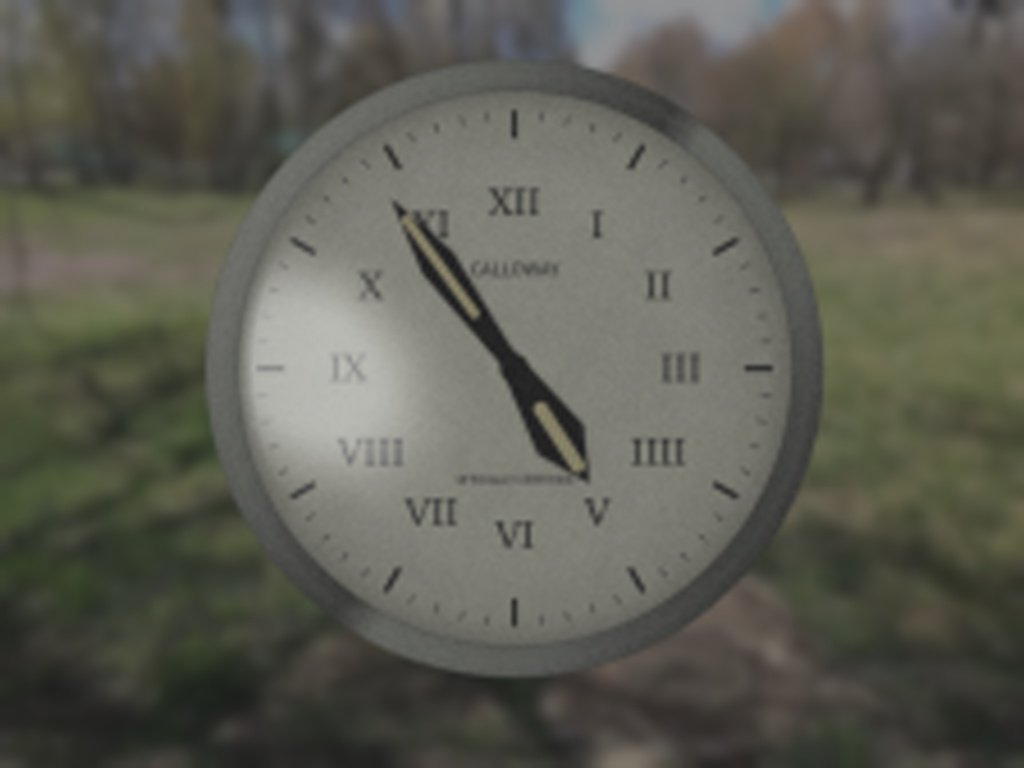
4,54
